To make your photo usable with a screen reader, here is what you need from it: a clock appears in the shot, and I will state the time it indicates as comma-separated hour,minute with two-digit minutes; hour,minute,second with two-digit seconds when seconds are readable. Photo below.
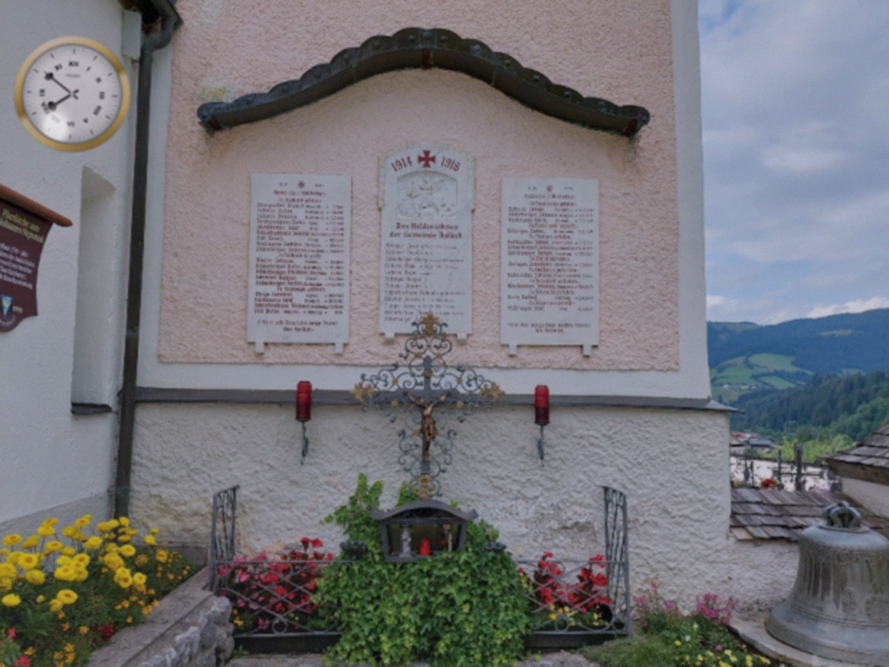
7,51
